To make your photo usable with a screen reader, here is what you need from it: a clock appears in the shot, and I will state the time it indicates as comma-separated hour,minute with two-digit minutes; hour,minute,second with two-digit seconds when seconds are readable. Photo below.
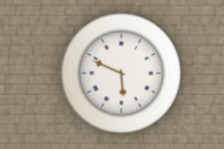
5,49
